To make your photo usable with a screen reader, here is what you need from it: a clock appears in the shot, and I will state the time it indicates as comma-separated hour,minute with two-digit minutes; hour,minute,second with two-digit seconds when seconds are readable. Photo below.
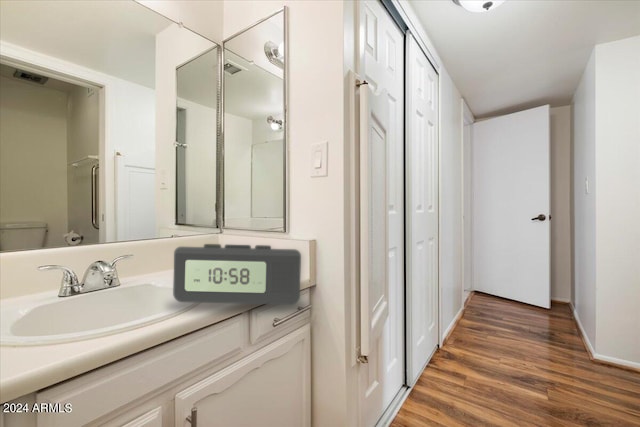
10,58
